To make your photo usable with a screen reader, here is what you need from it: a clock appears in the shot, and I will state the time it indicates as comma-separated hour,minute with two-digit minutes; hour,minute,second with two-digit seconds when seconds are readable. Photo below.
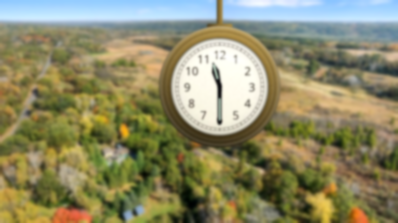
11,30
